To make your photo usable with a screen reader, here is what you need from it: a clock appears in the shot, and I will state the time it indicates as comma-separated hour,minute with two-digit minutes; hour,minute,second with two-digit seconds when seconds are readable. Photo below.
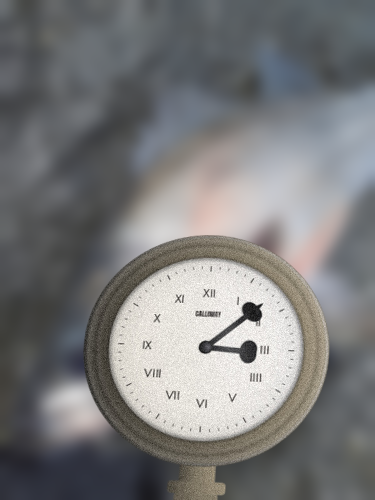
3,08
